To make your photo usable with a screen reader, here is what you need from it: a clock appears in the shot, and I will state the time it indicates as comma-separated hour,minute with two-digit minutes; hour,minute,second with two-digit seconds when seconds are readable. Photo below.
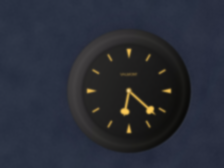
6,22
